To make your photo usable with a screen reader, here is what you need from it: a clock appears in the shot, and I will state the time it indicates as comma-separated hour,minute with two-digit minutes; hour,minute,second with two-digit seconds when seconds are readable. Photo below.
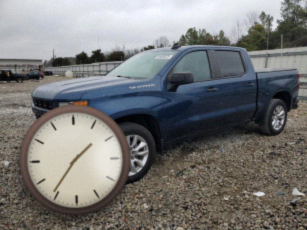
1,36
